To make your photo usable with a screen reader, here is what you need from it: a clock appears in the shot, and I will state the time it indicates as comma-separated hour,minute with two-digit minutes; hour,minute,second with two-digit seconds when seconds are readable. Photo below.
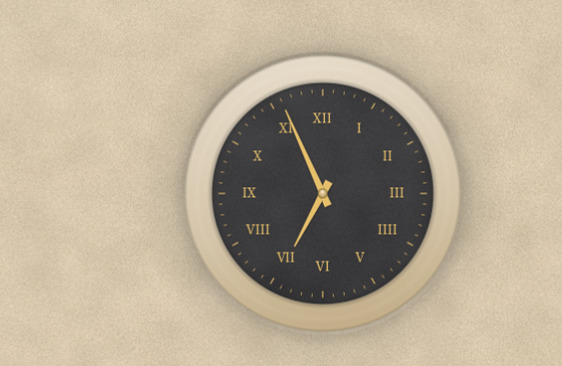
6,56
